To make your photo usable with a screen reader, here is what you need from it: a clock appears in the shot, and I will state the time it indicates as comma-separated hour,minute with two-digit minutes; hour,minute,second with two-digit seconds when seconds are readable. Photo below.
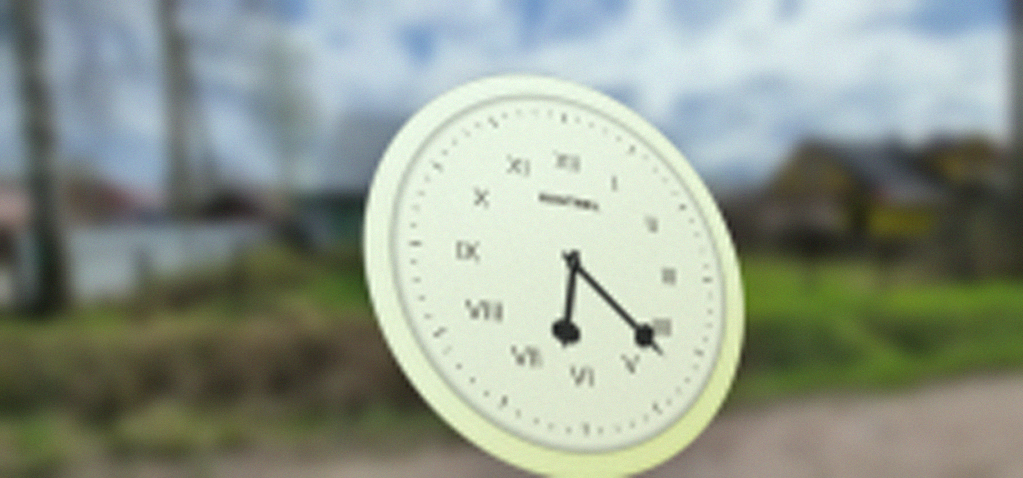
6,22
